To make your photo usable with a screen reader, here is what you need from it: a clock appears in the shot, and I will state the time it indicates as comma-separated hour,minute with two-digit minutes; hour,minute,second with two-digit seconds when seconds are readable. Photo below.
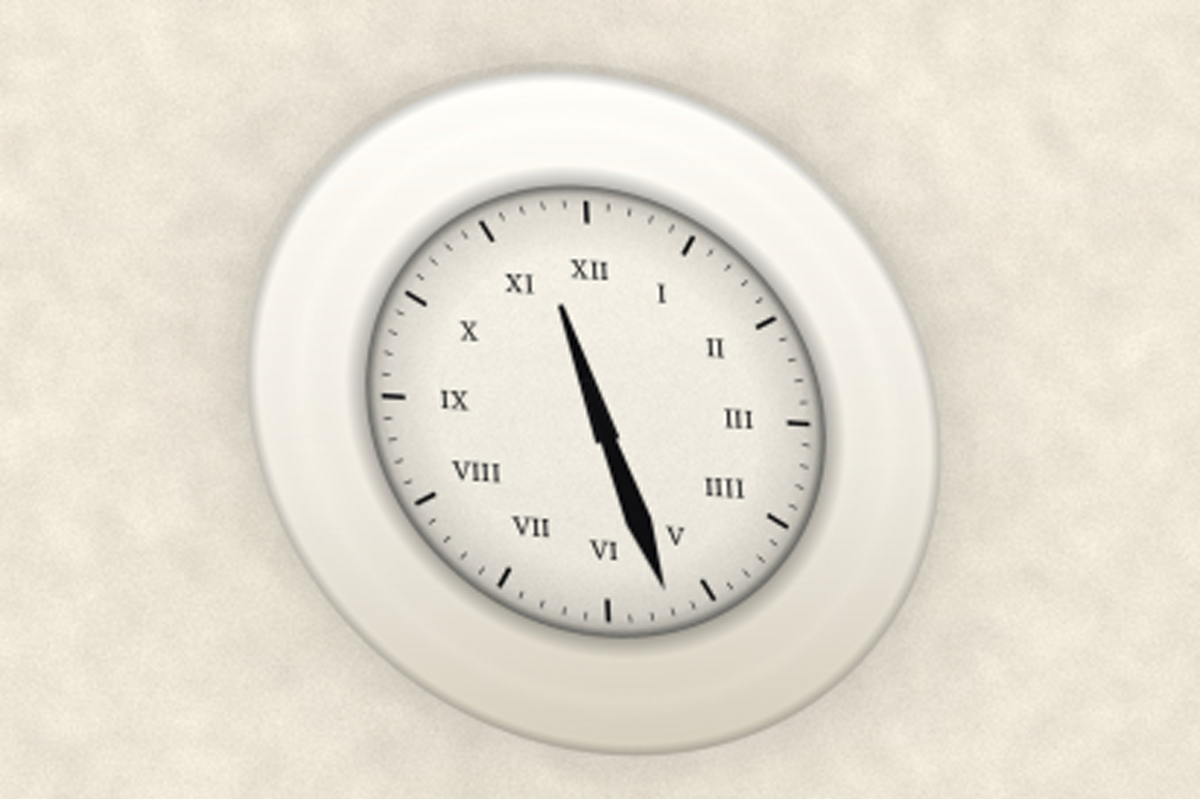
11,27
